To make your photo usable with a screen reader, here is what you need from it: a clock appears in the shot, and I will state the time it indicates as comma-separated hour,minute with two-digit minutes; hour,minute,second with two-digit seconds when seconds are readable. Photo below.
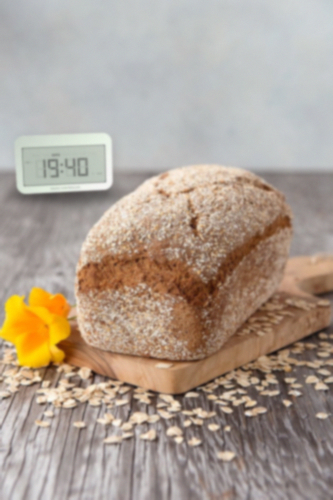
19,40
